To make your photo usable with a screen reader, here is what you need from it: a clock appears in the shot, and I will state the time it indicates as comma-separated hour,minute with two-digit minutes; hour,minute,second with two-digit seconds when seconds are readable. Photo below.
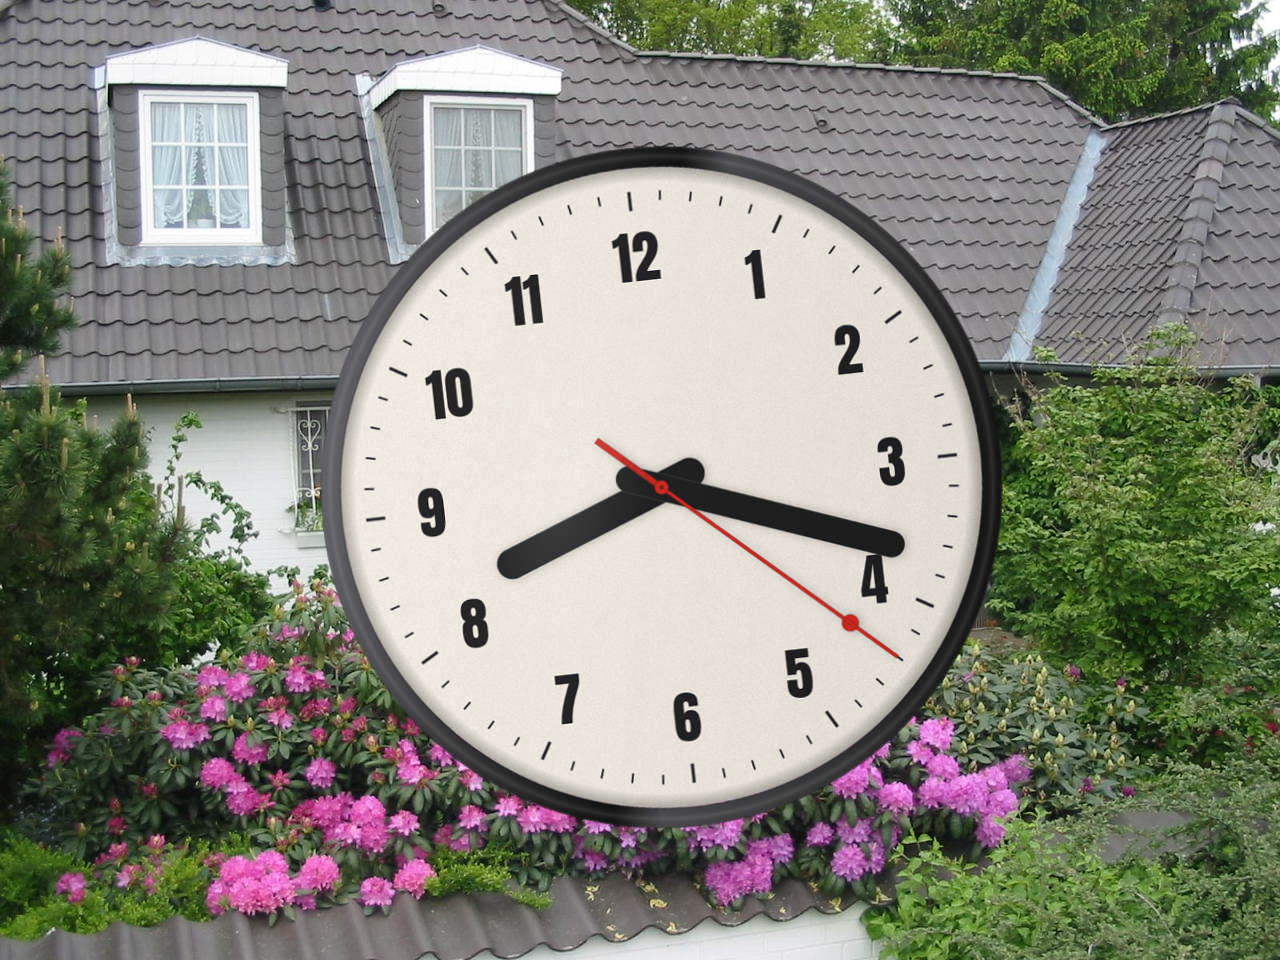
8,18,22
